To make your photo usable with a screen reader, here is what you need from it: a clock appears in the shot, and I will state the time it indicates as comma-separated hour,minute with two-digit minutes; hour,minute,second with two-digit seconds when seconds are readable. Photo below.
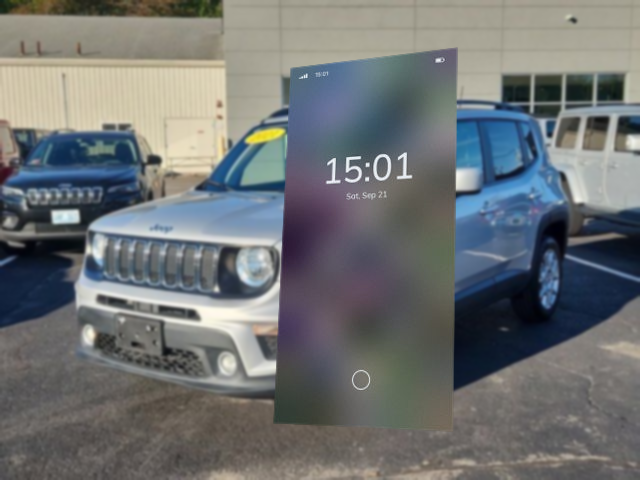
15,01
